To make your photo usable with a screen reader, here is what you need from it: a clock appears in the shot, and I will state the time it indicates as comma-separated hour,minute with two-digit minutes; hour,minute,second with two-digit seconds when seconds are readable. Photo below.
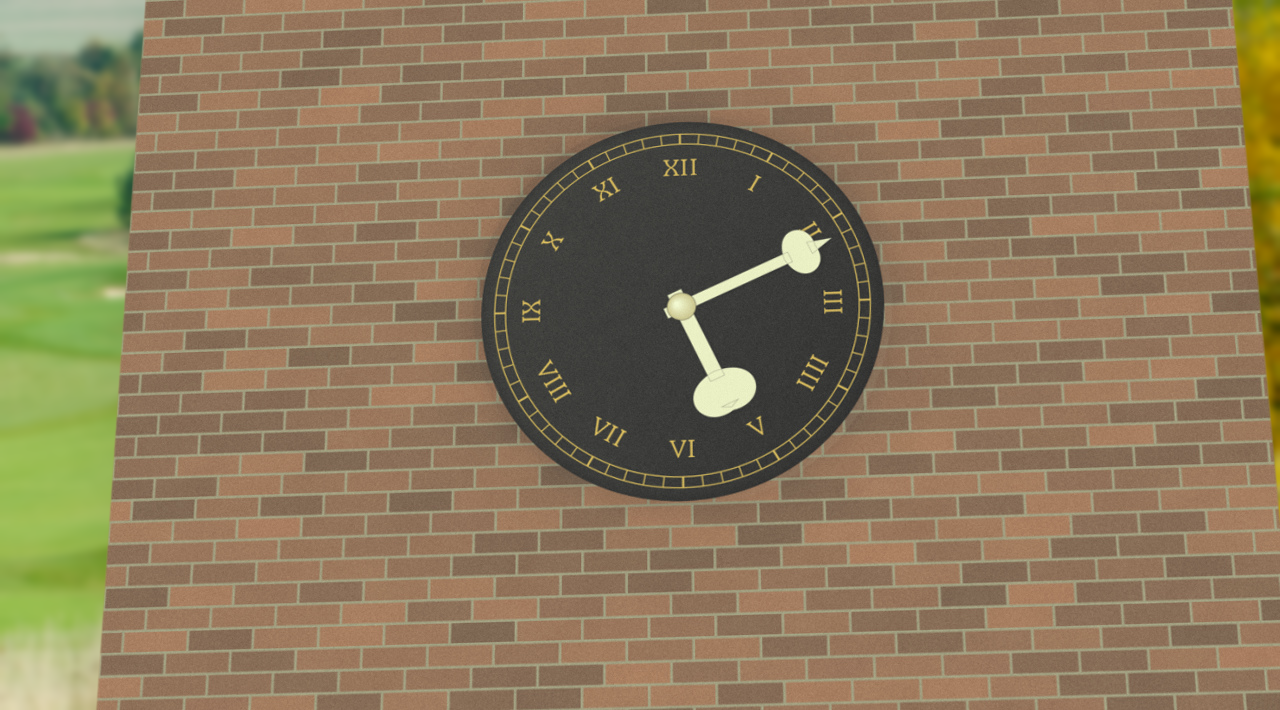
5,11
